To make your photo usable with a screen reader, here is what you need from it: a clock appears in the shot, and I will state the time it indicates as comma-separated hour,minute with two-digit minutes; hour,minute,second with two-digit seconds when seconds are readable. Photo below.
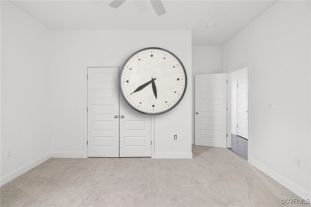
5,40
